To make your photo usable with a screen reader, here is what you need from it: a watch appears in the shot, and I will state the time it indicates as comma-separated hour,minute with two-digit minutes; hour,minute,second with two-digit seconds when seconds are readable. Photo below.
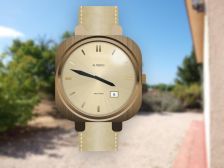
3,48
